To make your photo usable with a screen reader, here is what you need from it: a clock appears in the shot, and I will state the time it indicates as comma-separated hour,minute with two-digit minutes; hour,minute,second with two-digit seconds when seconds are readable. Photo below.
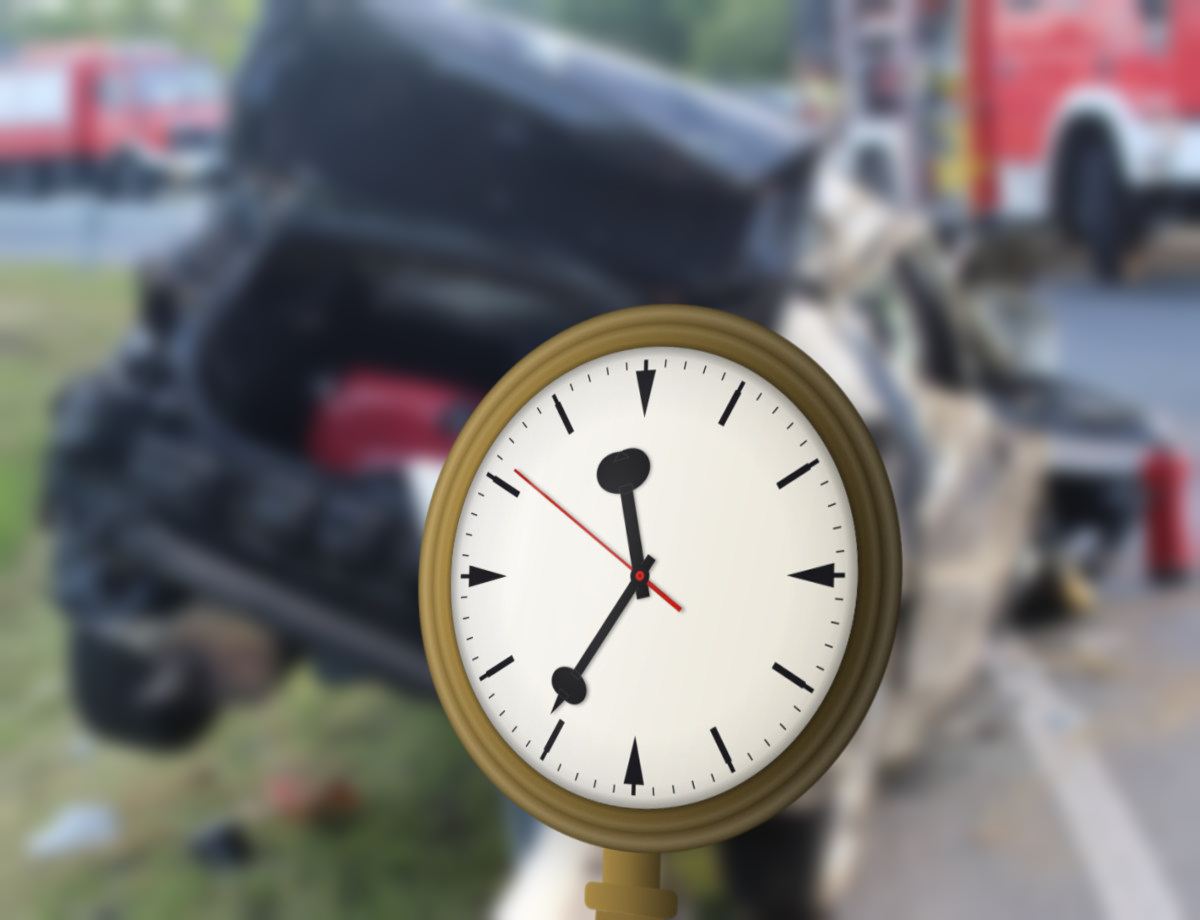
11,35,51
